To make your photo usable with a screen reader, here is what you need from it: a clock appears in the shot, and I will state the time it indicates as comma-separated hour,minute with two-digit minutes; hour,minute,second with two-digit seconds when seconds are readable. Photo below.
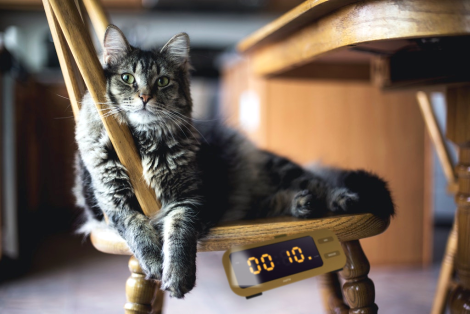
0,10
